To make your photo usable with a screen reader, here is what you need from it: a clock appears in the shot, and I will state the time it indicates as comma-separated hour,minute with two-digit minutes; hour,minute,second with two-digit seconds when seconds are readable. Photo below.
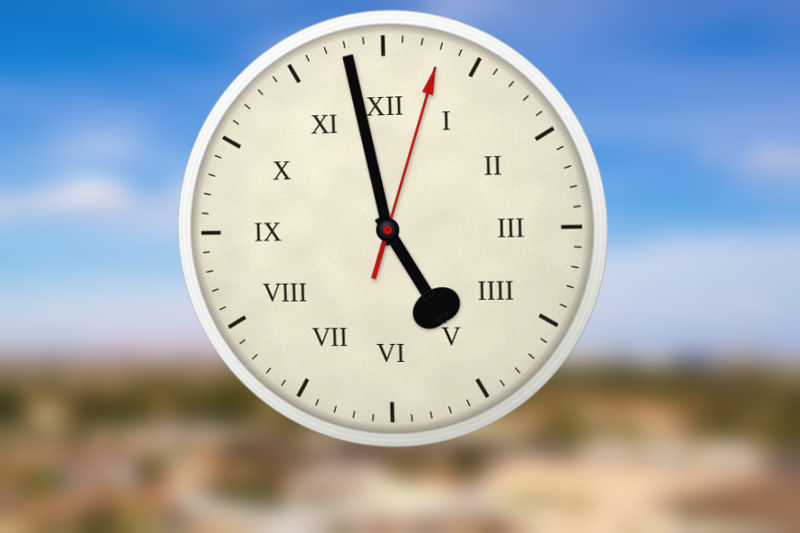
4,58,03
